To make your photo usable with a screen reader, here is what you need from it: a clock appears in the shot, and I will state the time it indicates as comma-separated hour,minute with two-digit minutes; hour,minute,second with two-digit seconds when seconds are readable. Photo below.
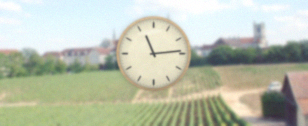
11,14
